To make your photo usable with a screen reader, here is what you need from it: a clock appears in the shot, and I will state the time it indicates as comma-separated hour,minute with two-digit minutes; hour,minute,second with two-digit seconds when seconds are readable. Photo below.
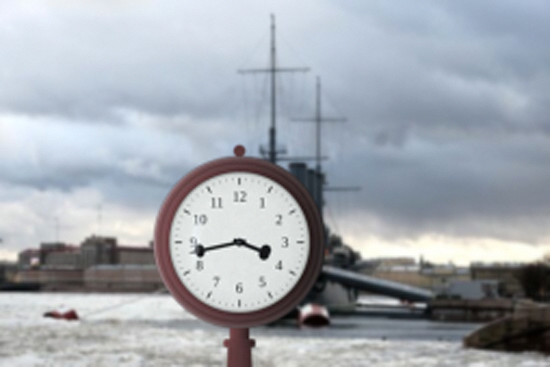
3,43
